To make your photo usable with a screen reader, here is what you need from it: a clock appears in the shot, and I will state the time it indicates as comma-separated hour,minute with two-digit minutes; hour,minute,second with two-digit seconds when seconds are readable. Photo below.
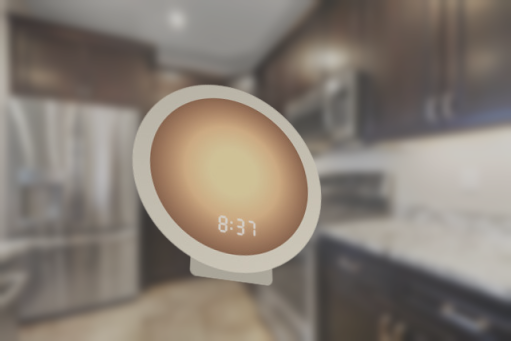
8,37
